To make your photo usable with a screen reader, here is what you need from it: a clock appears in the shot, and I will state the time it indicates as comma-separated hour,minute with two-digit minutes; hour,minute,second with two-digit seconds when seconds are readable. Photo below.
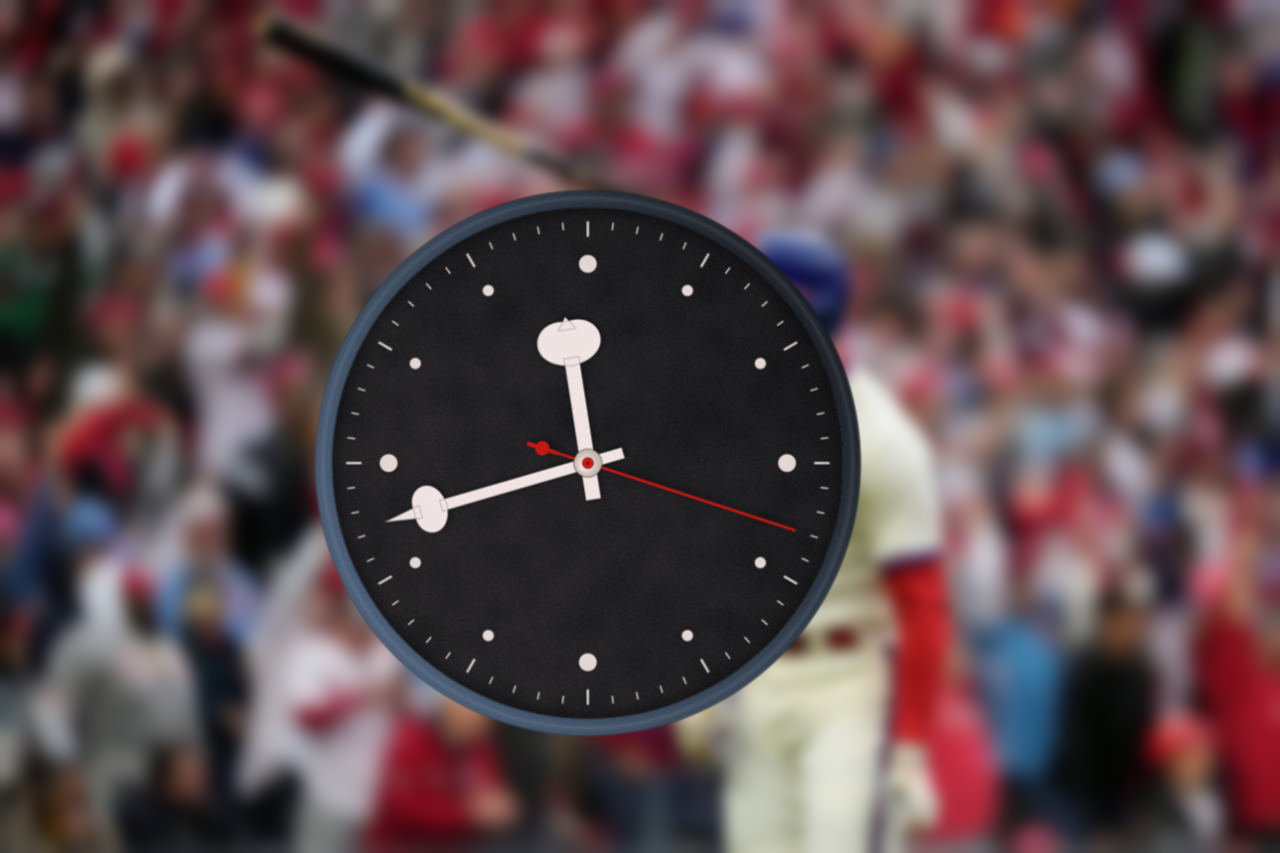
11,42,18
